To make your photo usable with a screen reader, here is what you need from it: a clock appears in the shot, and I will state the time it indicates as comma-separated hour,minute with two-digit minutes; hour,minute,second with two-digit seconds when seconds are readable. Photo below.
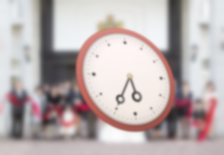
5,35
